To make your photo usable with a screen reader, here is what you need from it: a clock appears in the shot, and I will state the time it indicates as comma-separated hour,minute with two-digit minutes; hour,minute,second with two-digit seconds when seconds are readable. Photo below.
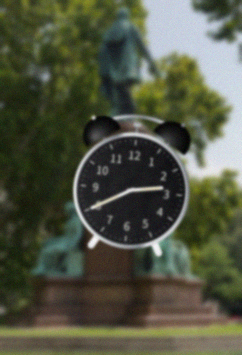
2,40
